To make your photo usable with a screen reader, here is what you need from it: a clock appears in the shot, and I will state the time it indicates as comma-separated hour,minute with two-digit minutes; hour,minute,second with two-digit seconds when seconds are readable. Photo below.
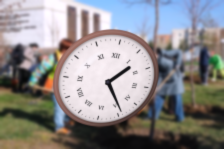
1,24
